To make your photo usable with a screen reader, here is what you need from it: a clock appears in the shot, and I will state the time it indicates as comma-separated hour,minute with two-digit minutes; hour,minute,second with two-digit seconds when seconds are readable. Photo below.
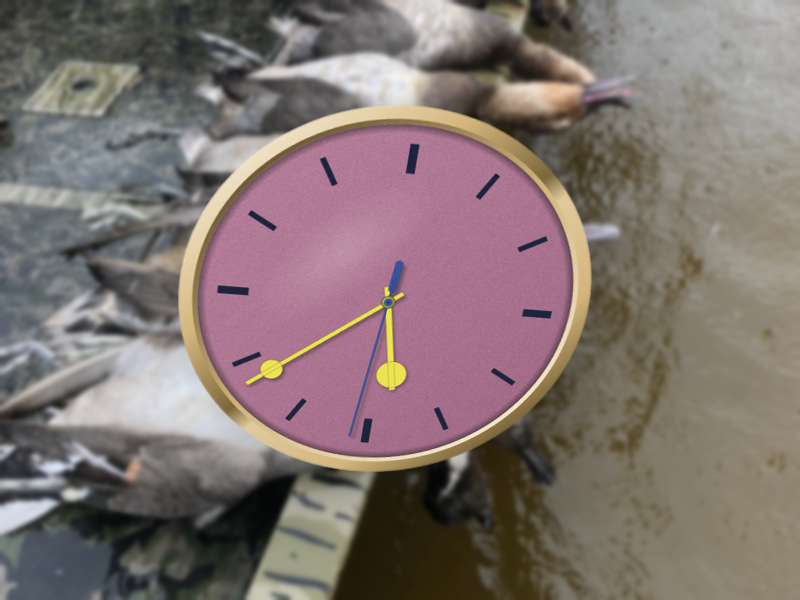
5,38,31
